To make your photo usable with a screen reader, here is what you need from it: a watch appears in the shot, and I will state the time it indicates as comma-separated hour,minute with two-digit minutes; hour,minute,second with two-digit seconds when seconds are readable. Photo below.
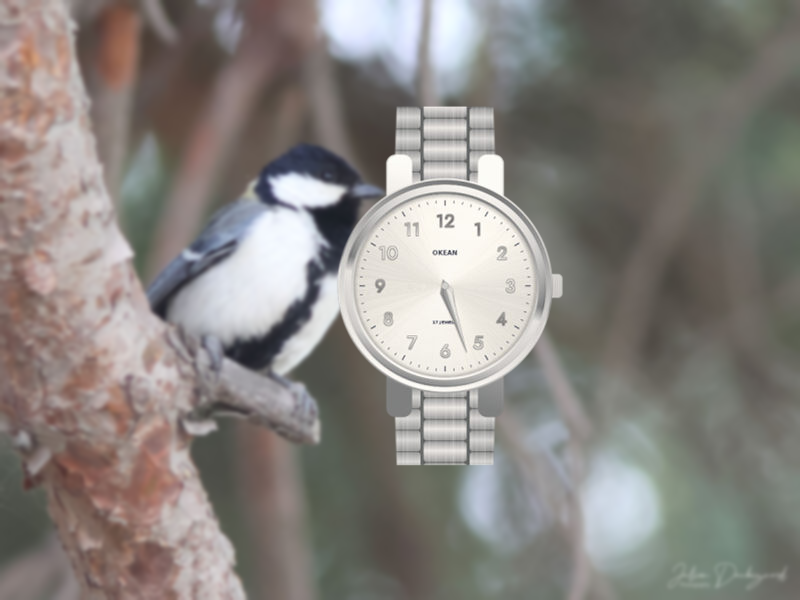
5,27
